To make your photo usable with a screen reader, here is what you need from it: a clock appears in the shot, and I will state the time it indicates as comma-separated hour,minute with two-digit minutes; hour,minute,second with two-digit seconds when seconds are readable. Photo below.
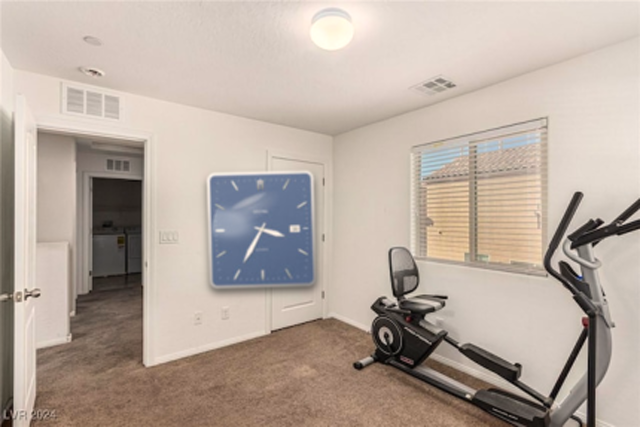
3,35
